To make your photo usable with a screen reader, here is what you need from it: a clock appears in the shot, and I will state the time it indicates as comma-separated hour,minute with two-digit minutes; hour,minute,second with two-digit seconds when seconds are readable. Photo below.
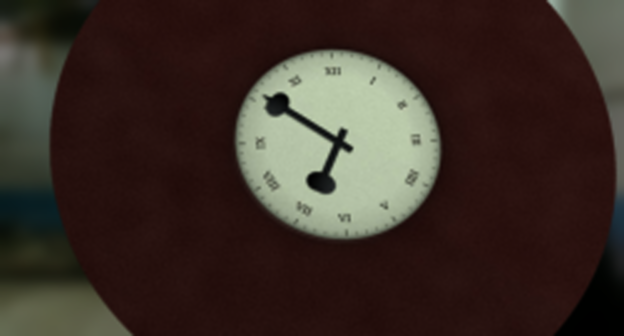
6,51
